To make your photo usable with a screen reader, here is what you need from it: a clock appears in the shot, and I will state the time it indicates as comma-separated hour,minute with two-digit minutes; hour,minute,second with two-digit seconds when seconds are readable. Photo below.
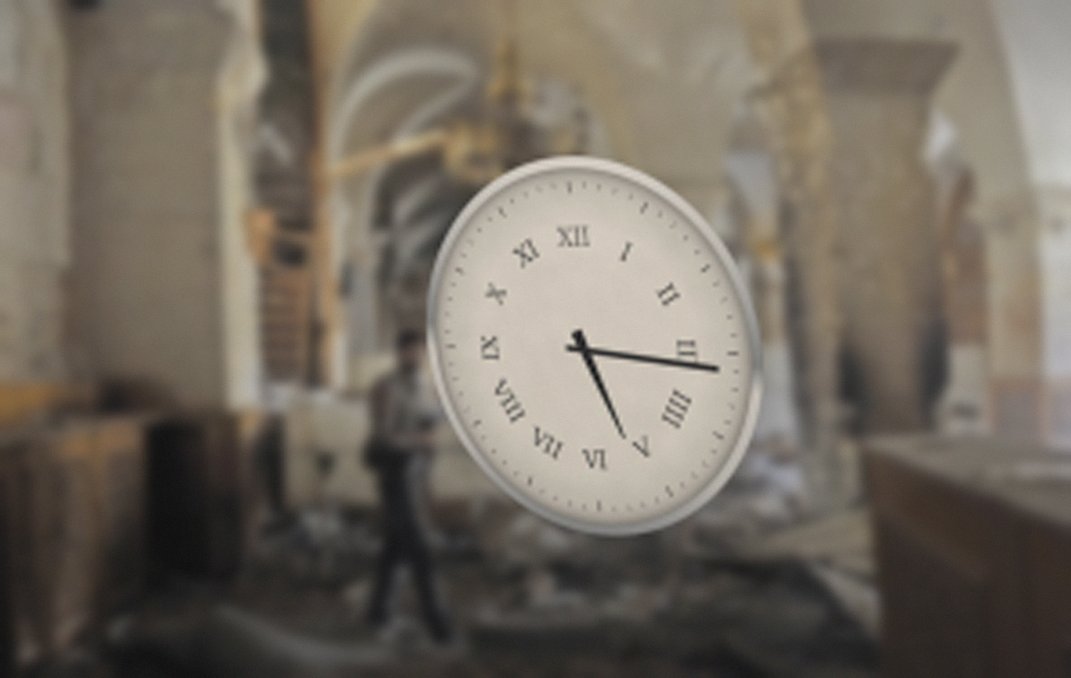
5,16
